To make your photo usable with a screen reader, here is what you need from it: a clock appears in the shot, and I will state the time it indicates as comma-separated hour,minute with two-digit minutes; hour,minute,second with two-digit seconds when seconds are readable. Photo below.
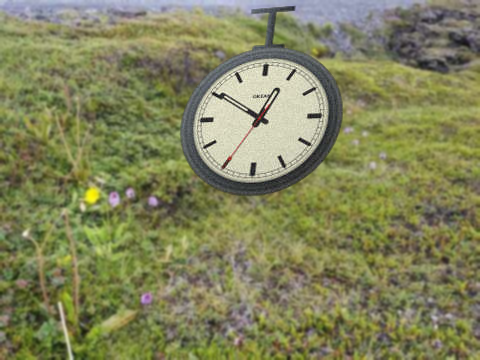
12,50,35
